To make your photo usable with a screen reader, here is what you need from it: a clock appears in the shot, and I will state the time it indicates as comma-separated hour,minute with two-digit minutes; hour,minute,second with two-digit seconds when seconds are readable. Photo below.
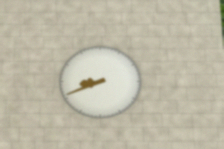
8,41
